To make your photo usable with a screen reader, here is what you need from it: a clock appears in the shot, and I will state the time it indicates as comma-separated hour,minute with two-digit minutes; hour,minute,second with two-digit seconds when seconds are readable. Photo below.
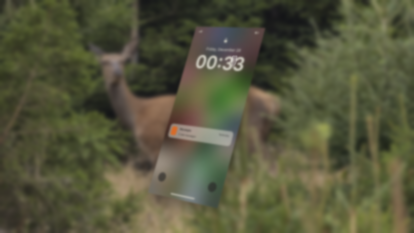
0,33
